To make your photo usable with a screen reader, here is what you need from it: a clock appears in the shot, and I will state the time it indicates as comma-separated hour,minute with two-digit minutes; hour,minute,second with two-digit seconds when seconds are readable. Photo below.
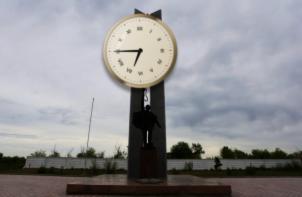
6,45
